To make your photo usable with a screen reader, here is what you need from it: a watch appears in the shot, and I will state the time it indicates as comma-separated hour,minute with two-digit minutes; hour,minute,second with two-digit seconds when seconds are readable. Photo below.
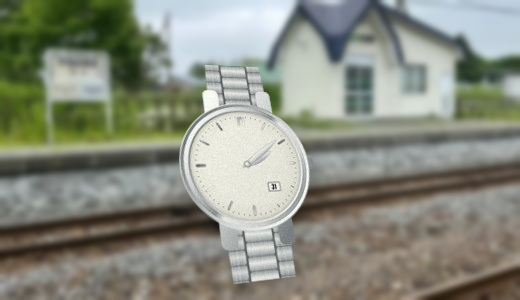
2,09
